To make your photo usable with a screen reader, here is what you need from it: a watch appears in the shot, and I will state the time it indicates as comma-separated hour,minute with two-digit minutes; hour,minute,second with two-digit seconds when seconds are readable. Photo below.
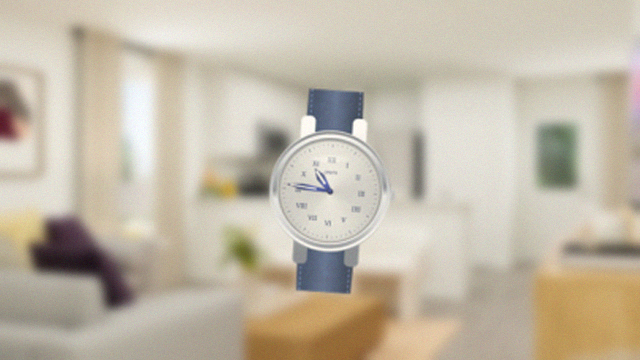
10,46
